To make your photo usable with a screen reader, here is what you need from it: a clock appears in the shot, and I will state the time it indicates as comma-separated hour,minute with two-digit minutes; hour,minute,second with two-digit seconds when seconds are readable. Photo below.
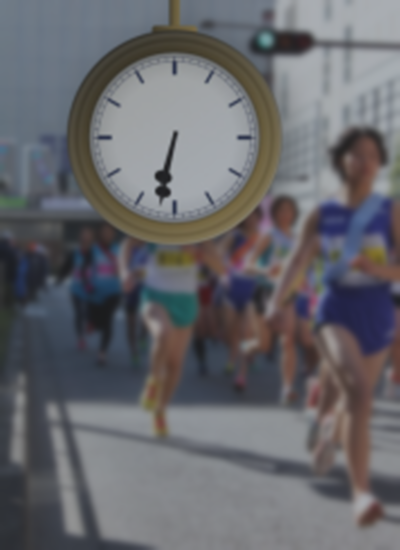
6,32
